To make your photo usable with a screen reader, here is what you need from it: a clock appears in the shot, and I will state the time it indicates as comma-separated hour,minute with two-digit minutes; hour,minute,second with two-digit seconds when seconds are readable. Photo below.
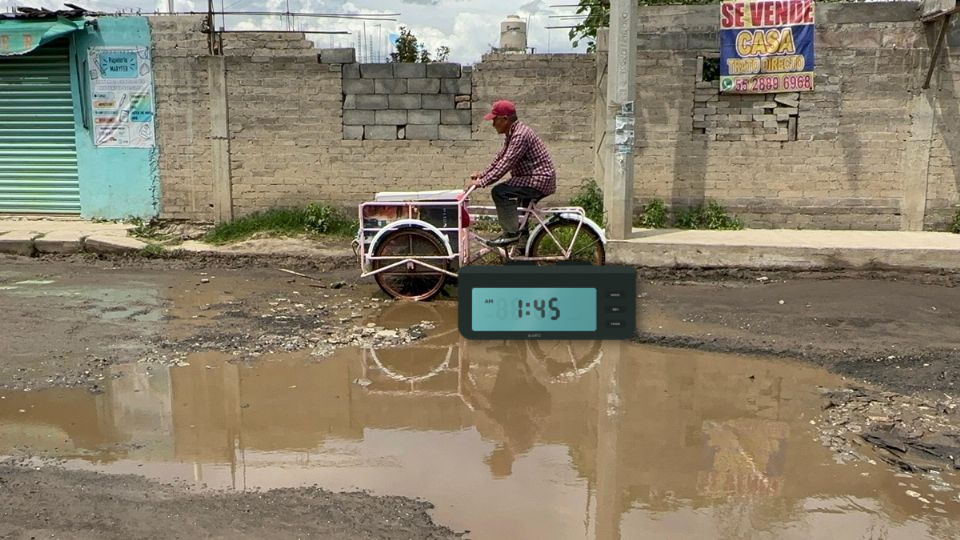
1,45
